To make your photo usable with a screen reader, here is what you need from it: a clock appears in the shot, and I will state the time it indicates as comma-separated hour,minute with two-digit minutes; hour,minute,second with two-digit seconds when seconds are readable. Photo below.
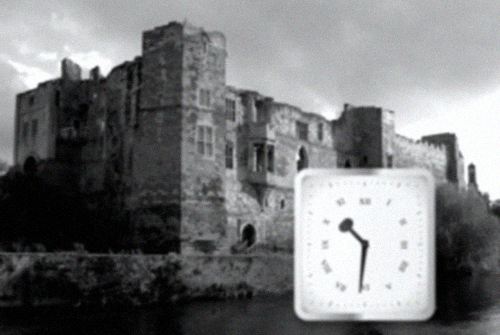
10,31
